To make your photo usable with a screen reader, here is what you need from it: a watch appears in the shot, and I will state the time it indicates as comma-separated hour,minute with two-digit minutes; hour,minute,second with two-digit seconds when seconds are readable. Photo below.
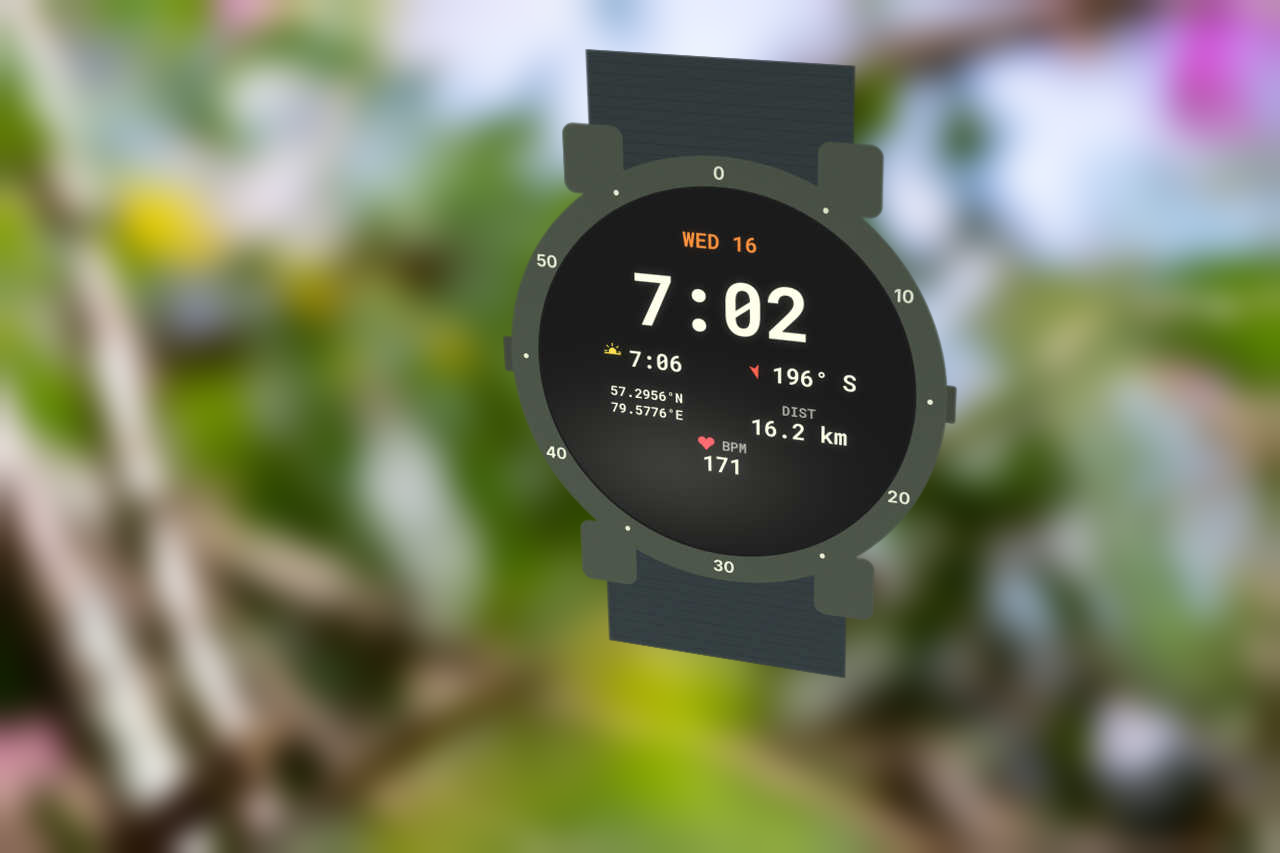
7,02
